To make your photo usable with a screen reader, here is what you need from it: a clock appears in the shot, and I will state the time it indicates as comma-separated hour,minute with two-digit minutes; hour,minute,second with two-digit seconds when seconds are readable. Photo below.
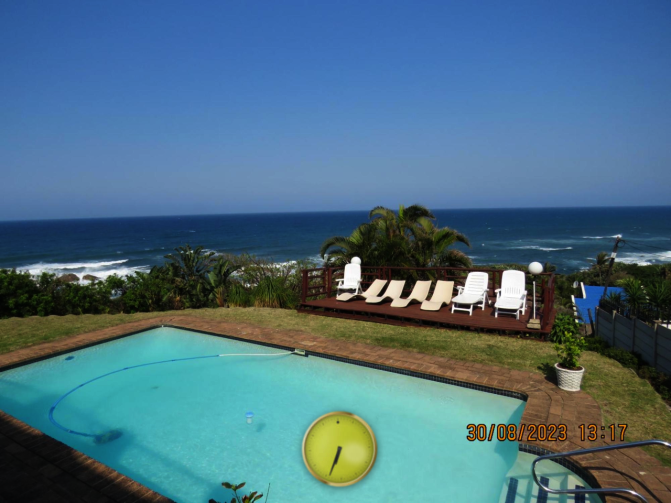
6,34
